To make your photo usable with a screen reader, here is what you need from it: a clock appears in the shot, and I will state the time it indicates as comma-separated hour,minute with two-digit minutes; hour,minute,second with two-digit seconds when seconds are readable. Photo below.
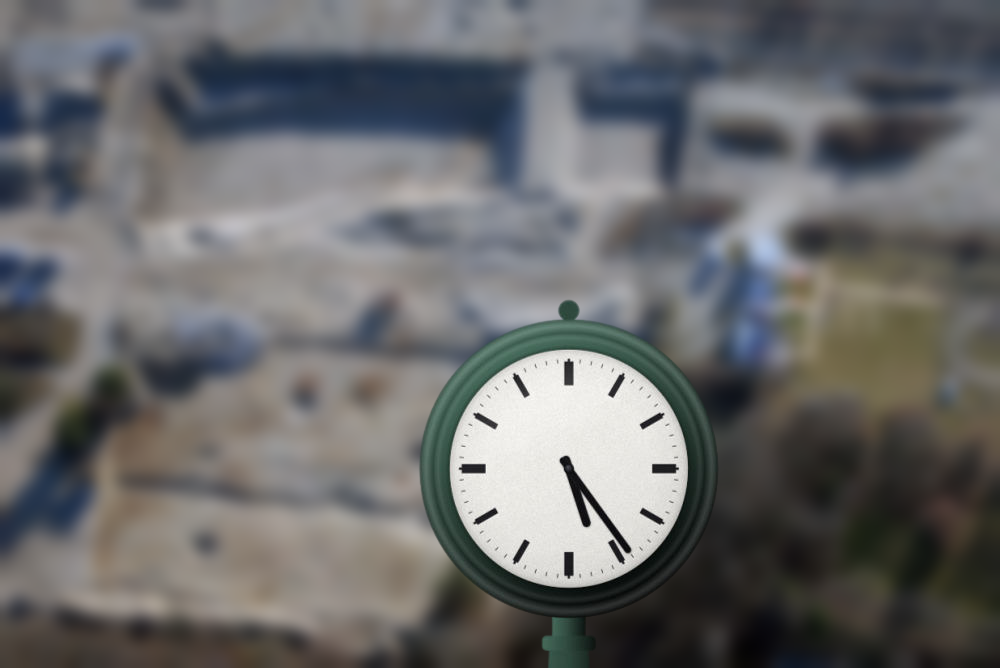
5,24
